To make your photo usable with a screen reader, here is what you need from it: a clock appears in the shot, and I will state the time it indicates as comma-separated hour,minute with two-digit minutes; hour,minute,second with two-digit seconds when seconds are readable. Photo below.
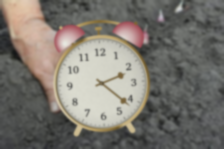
2,22
